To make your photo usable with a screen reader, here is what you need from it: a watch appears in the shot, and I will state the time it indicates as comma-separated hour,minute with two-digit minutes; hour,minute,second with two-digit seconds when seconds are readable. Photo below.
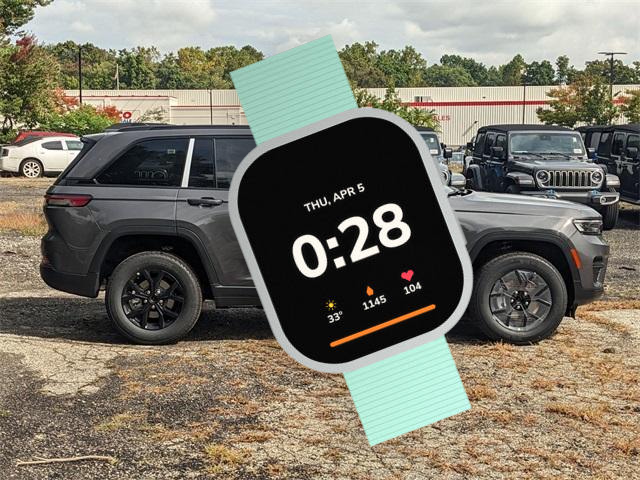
0,28
